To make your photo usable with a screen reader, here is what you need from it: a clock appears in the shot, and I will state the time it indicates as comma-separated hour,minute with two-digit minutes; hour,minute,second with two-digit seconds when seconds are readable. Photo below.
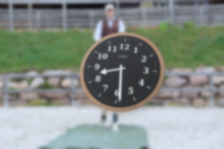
8,29
